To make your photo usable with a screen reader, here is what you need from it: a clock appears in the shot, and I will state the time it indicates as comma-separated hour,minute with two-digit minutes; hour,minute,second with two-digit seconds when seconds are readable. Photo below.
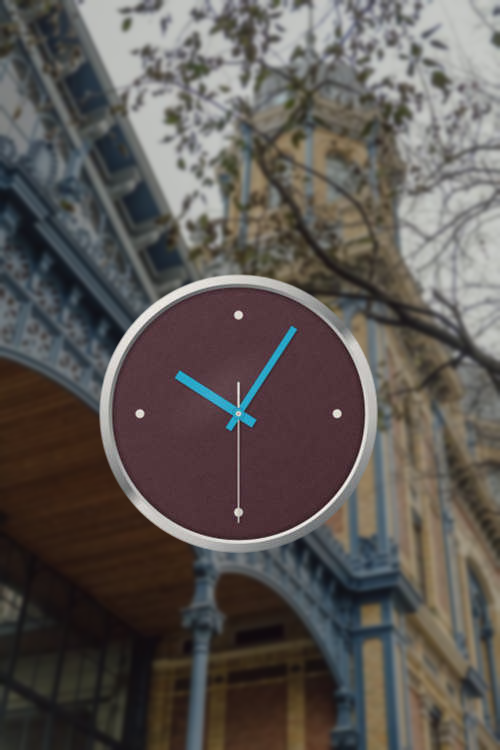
10,05,30
